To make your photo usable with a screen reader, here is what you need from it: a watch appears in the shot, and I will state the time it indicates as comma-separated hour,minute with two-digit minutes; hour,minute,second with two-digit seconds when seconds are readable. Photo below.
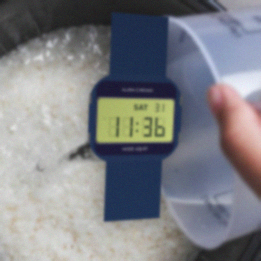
11,36
